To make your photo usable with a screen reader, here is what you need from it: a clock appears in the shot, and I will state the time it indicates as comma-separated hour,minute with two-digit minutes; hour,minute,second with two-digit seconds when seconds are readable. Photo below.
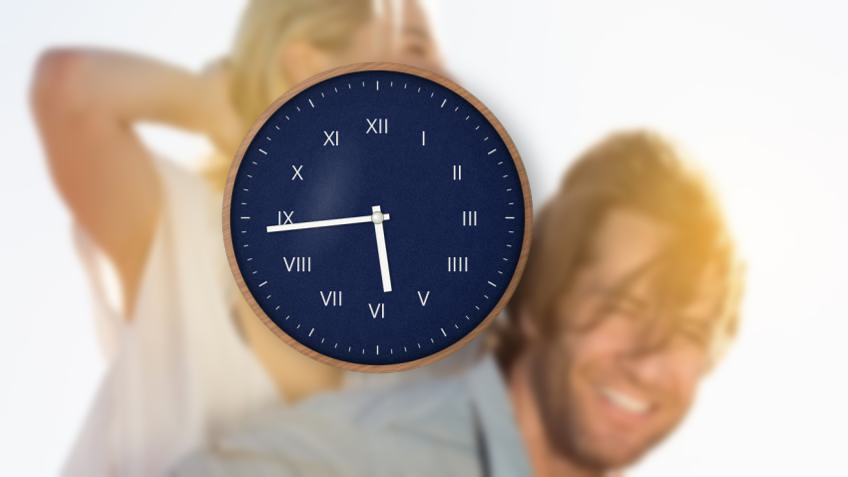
5,44
